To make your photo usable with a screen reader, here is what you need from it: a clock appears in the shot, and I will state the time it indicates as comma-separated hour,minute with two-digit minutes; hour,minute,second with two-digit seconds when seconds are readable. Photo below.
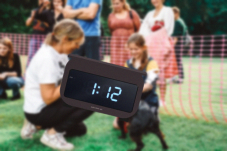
1,12
